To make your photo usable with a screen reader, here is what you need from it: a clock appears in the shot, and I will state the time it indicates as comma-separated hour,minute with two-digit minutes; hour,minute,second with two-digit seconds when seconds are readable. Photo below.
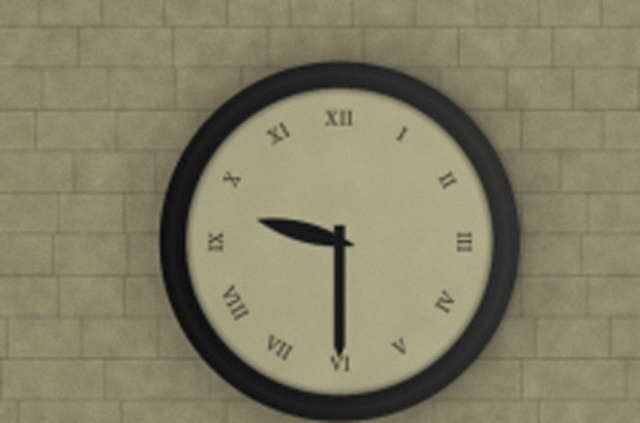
9,30
